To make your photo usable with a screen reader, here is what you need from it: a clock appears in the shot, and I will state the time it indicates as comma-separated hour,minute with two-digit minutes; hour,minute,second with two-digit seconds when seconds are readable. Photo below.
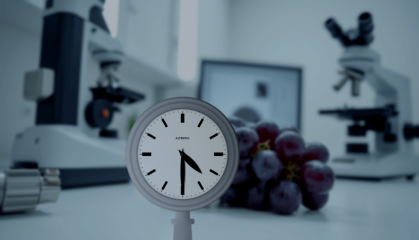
4,30
